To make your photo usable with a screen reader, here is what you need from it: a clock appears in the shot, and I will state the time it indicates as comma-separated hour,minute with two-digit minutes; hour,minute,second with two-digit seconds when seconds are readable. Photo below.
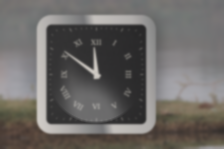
11,51
